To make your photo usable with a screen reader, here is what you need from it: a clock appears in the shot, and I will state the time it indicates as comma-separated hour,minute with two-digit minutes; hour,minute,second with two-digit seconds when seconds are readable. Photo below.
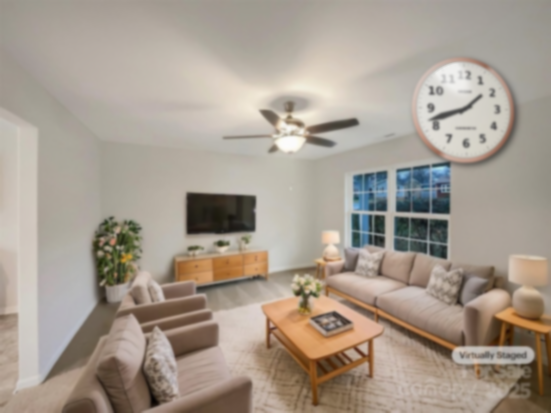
1,42
